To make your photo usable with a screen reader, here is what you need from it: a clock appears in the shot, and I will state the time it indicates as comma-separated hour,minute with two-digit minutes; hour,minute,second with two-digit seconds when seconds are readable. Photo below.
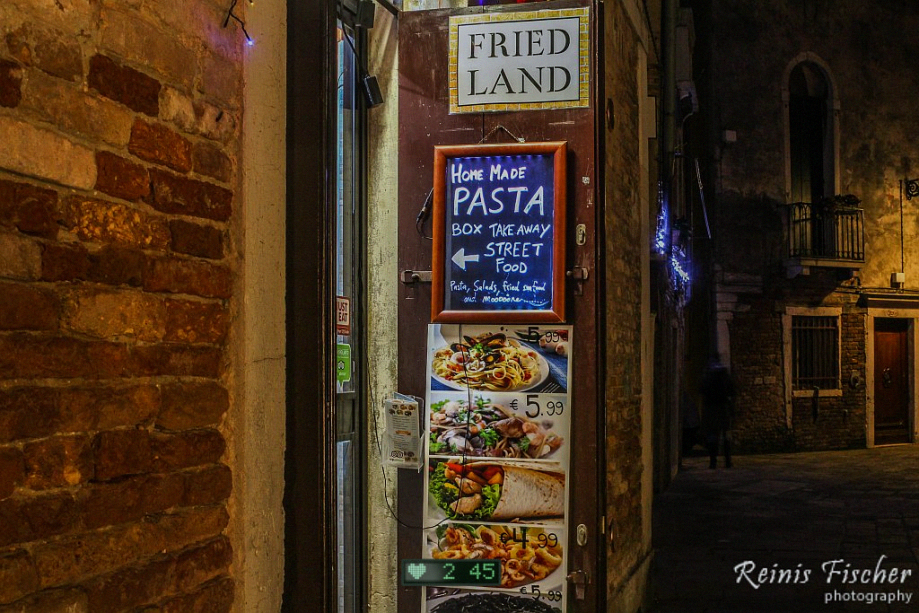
2,45
